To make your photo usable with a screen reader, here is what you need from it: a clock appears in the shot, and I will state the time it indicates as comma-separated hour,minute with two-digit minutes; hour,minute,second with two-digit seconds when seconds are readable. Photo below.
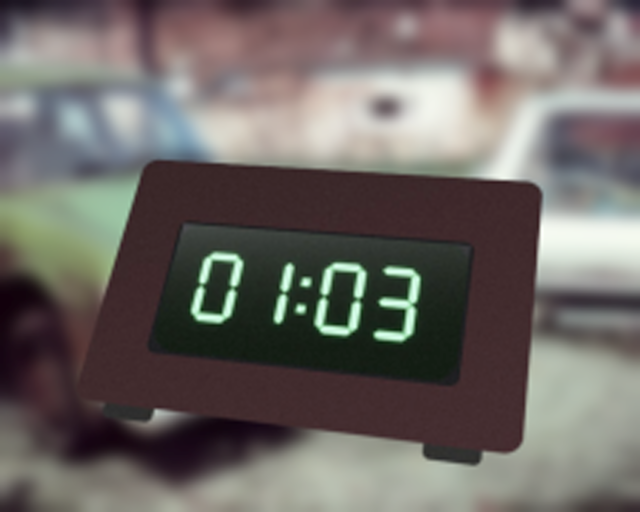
1,03
